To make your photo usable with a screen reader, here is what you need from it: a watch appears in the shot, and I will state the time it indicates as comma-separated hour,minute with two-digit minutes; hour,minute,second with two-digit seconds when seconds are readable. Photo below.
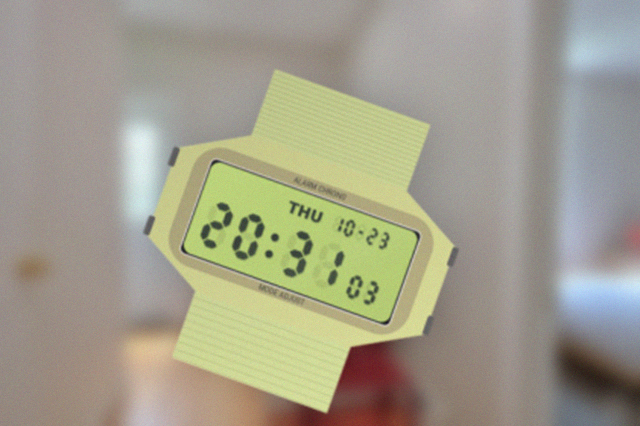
20,31,03
